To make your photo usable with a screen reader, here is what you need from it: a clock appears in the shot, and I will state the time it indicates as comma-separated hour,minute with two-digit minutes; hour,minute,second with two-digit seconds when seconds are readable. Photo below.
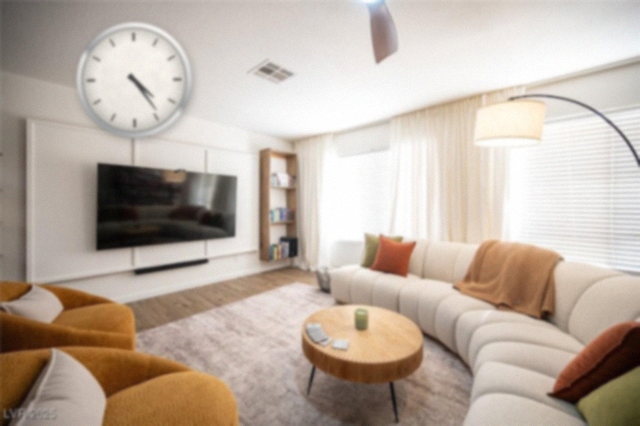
4,24
